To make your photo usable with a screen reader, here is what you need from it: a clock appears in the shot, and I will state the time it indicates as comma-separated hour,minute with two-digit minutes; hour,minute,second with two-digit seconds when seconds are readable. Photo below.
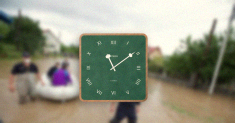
11,09
